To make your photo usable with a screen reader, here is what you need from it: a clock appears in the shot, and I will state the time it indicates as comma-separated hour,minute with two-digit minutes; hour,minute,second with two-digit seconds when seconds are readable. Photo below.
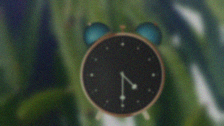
4,30
